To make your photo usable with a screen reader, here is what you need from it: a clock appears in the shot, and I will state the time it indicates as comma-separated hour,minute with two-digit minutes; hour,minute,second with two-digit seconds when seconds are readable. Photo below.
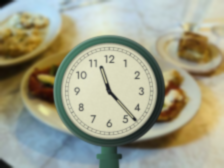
11,23
